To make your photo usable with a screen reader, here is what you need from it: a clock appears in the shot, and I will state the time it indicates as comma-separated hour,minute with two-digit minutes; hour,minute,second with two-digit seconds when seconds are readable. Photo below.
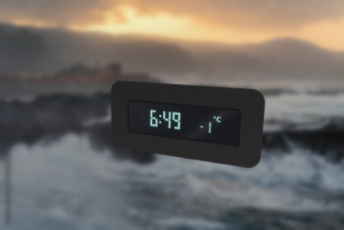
6,49
